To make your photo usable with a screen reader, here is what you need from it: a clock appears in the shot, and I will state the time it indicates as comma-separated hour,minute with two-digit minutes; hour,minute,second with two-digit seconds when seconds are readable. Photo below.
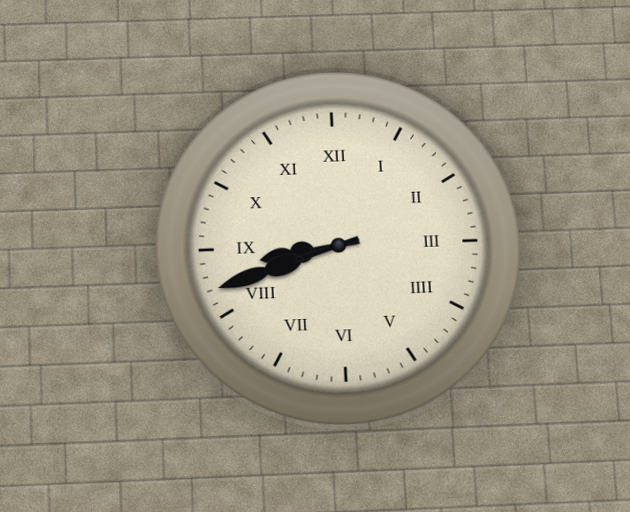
8,42
